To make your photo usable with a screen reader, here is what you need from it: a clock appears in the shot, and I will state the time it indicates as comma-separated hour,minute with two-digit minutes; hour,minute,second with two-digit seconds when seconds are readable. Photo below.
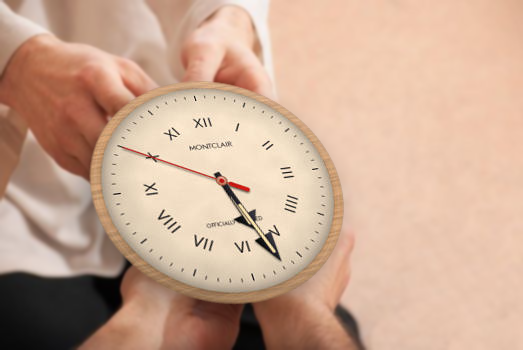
5,26,50
